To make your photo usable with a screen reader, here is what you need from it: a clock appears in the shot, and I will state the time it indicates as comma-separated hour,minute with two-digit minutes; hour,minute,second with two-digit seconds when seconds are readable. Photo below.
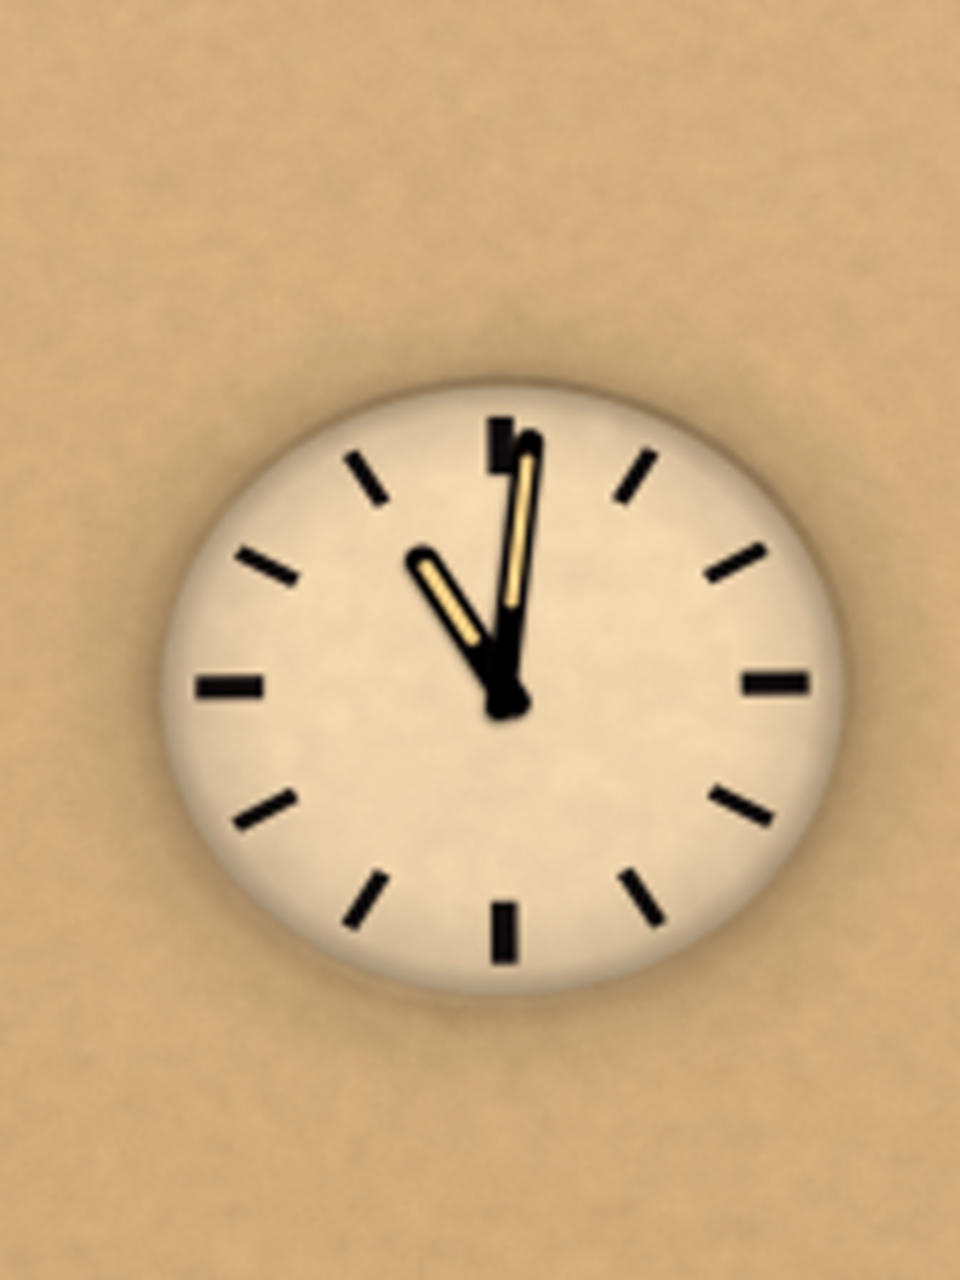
11,01
